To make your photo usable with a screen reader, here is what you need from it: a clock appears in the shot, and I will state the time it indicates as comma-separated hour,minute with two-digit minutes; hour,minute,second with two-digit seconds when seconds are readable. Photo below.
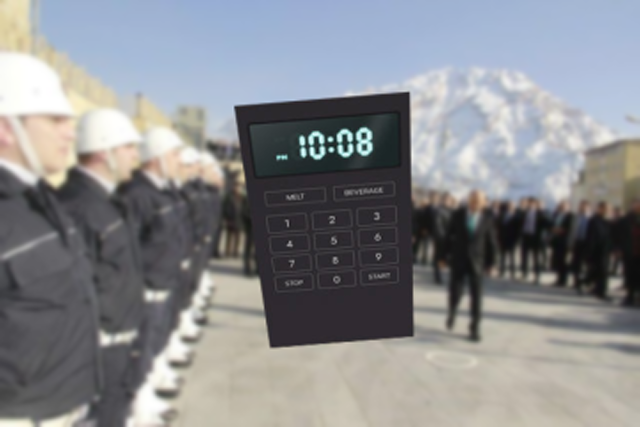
10,08
